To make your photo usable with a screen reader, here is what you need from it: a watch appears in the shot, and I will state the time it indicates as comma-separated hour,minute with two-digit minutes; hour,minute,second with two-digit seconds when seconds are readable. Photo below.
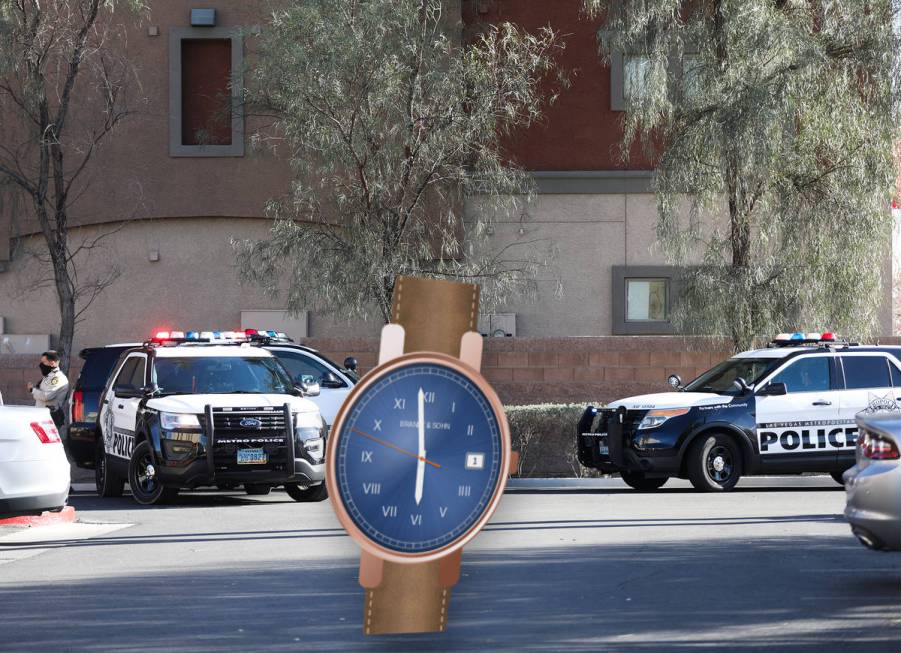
5,58,48
